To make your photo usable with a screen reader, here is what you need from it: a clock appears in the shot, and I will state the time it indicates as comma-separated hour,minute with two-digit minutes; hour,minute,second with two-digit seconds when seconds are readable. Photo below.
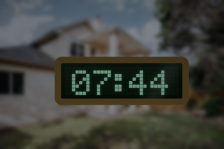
7,44
